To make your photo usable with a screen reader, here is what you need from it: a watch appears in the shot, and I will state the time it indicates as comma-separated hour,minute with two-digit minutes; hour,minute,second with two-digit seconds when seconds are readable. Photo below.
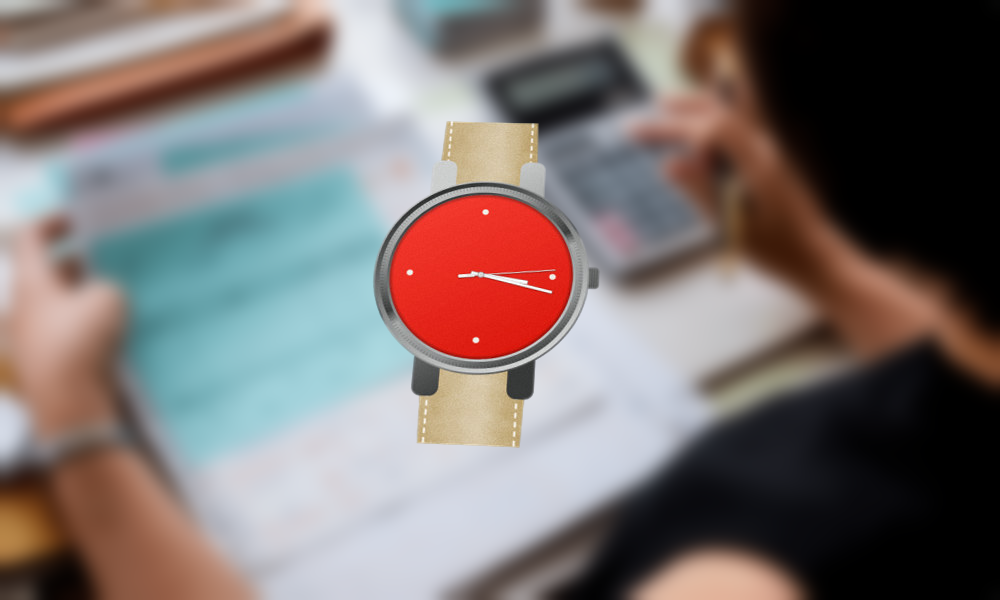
3,17,14
